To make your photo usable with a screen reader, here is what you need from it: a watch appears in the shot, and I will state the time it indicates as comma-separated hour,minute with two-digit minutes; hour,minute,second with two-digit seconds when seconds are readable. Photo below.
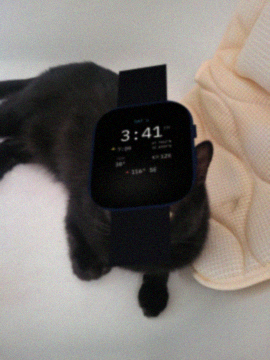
3,41
